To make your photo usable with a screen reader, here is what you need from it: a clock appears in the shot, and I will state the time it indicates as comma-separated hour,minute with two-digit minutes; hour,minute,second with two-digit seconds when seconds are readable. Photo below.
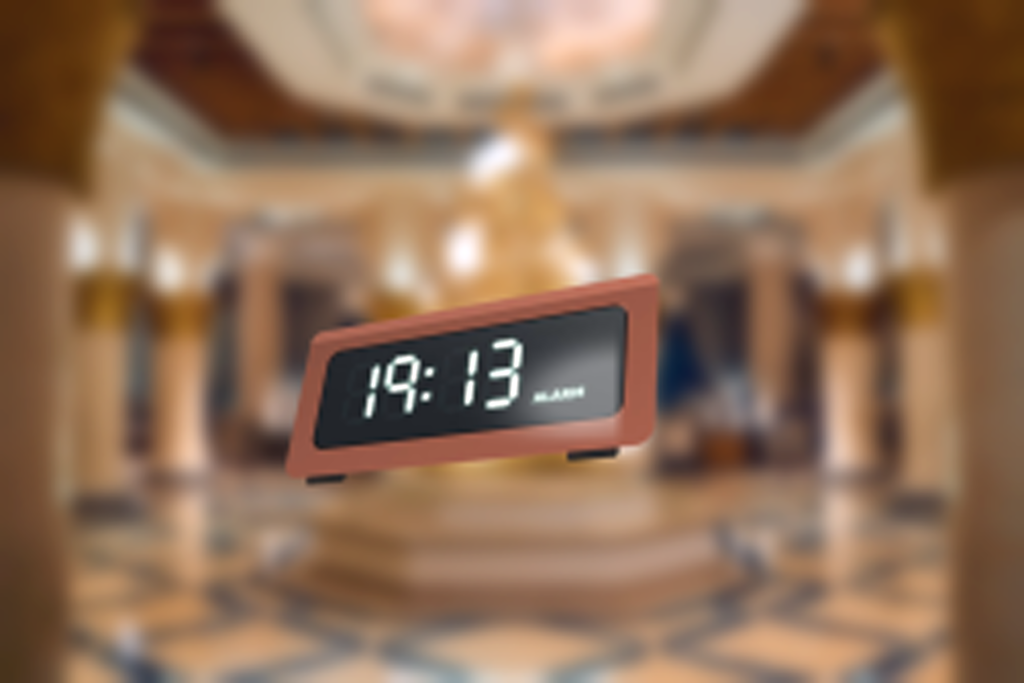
19,13
